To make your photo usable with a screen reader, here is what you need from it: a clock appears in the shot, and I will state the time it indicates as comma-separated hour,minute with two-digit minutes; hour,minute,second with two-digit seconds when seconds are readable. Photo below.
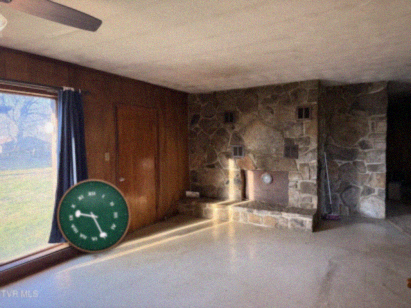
9,26
